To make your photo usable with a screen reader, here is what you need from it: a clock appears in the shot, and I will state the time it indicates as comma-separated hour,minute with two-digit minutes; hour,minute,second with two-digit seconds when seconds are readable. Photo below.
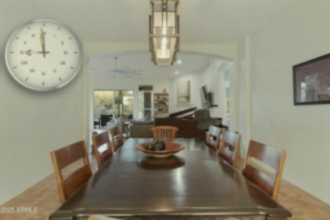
8,59
